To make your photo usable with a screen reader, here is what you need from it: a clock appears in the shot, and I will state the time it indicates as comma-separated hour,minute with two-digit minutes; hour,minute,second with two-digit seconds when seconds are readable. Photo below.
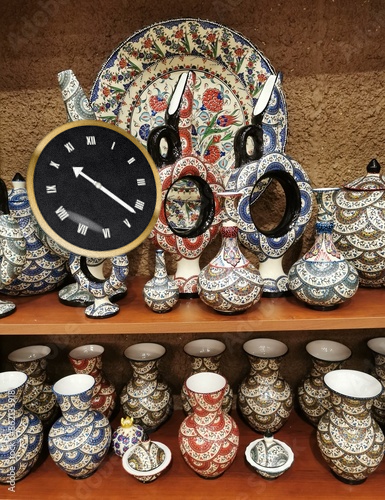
10,22
